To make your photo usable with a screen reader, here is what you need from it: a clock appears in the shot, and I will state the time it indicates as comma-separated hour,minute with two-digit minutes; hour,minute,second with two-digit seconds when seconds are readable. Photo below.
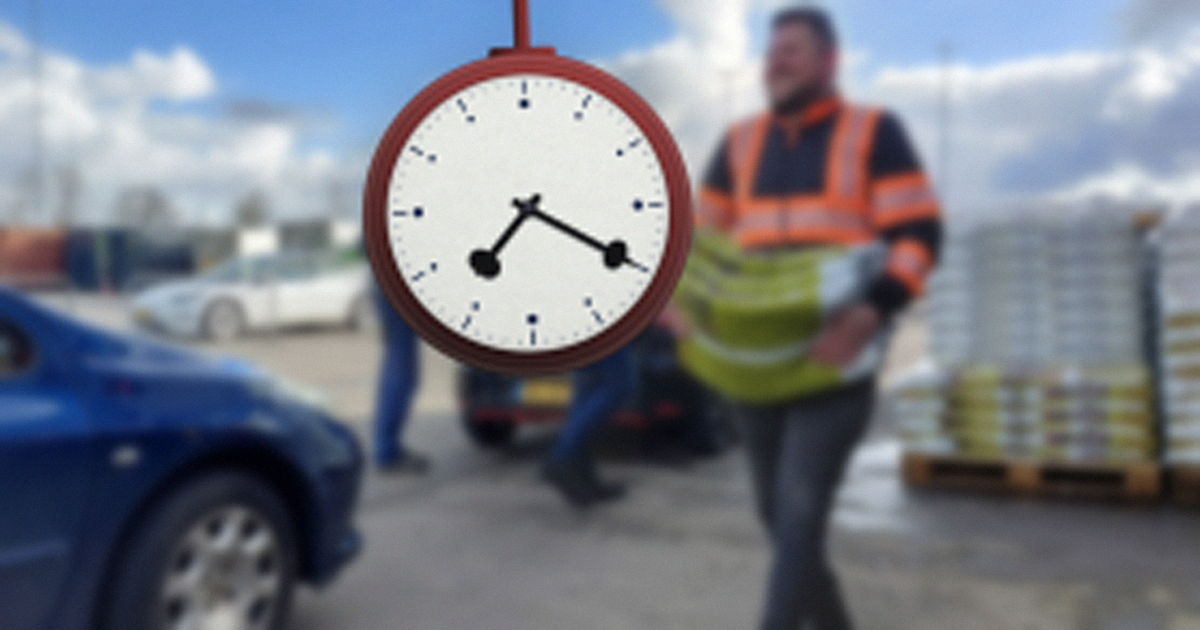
7,20
